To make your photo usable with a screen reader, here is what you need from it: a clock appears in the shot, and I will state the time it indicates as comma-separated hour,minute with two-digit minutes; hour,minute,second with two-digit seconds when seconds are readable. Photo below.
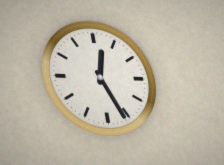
12,26
